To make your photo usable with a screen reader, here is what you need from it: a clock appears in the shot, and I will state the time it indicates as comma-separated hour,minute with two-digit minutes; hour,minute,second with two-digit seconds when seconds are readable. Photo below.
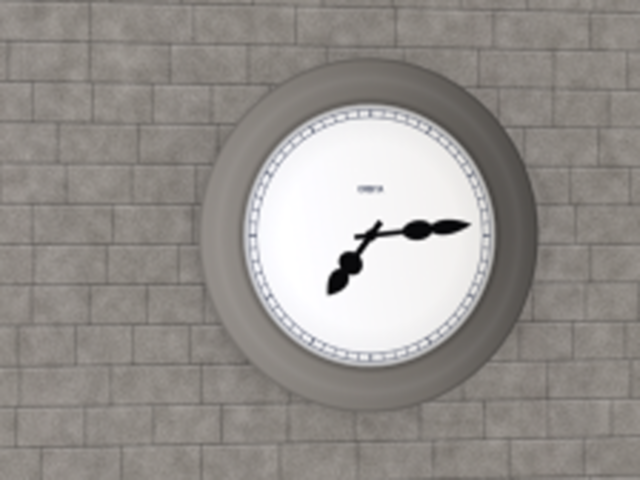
7,14
